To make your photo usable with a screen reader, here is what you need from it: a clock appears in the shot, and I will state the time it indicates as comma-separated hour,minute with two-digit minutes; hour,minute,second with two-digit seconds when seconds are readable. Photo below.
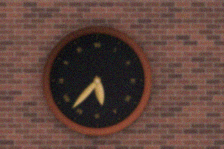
5,37
